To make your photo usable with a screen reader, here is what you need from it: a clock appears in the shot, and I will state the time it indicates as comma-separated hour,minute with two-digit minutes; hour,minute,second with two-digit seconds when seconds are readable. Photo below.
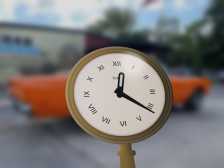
12,21
